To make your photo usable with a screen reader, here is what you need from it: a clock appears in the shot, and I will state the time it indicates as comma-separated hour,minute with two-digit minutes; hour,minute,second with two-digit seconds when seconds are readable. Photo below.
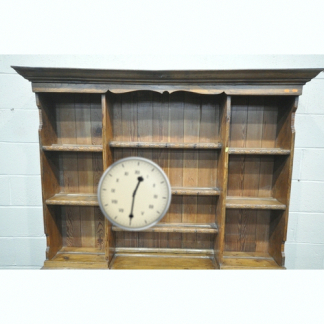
12,30
